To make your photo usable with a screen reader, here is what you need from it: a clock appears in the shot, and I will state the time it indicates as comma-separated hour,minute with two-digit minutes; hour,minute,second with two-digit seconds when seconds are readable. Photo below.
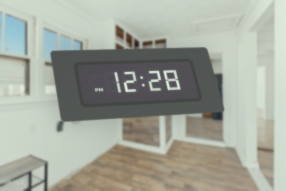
12,28
